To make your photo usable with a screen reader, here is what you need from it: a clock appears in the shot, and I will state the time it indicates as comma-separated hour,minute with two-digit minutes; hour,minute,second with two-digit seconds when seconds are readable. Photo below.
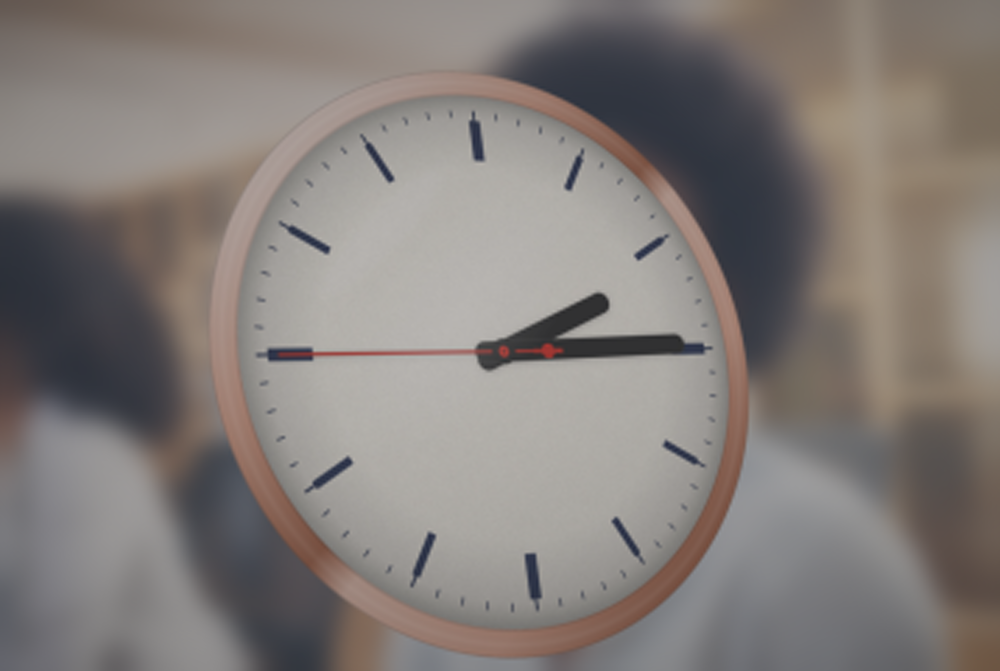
2,14,45
